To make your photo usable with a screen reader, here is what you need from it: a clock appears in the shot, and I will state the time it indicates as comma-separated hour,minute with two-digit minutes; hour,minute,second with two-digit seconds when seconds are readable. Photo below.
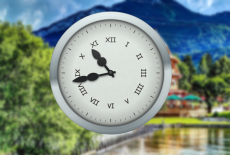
10,43
